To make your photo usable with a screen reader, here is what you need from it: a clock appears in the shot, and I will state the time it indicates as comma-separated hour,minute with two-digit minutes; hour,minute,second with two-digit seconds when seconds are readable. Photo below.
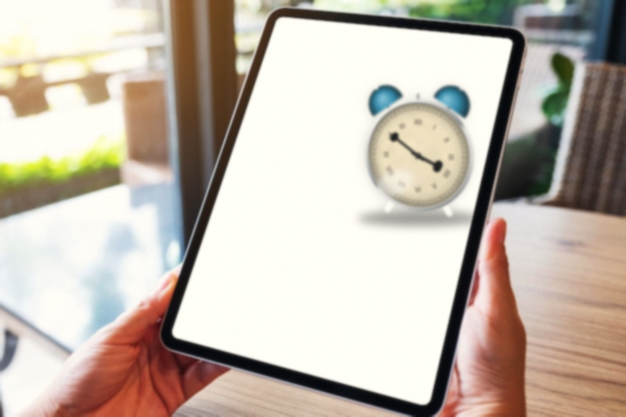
3,51
